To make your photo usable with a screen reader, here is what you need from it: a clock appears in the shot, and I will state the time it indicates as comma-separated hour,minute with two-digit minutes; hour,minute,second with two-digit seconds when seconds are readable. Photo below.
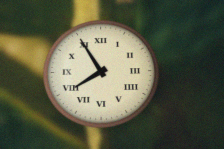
7,55
